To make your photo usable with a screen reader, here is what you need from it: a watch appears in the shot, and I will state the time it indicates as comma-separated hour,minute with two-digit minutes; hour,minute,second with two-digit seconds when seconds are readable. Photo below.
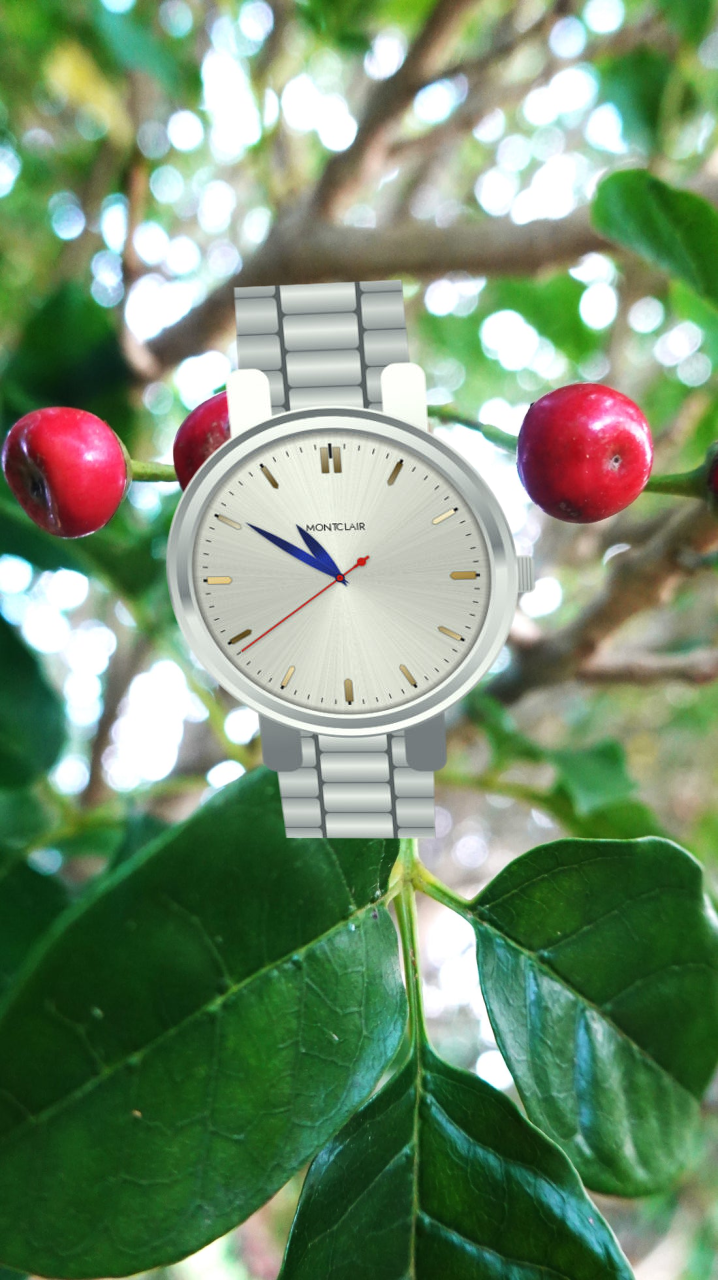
10,50,39
